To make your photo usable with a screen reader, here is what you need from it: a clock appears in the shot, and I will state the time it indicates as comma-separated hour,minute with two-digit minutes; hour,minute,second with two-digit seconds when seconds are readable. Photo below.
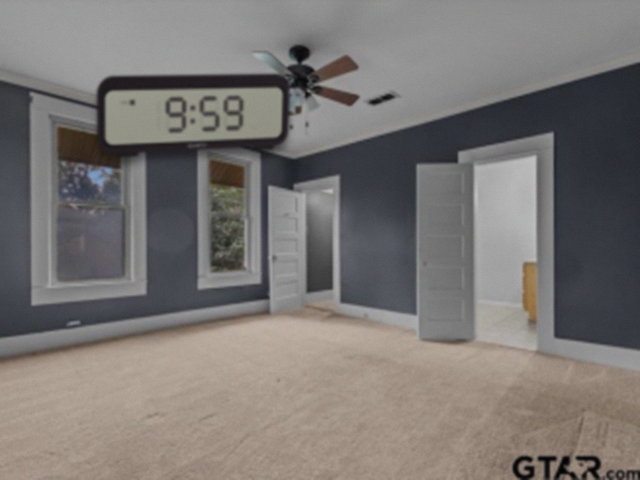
9,59
